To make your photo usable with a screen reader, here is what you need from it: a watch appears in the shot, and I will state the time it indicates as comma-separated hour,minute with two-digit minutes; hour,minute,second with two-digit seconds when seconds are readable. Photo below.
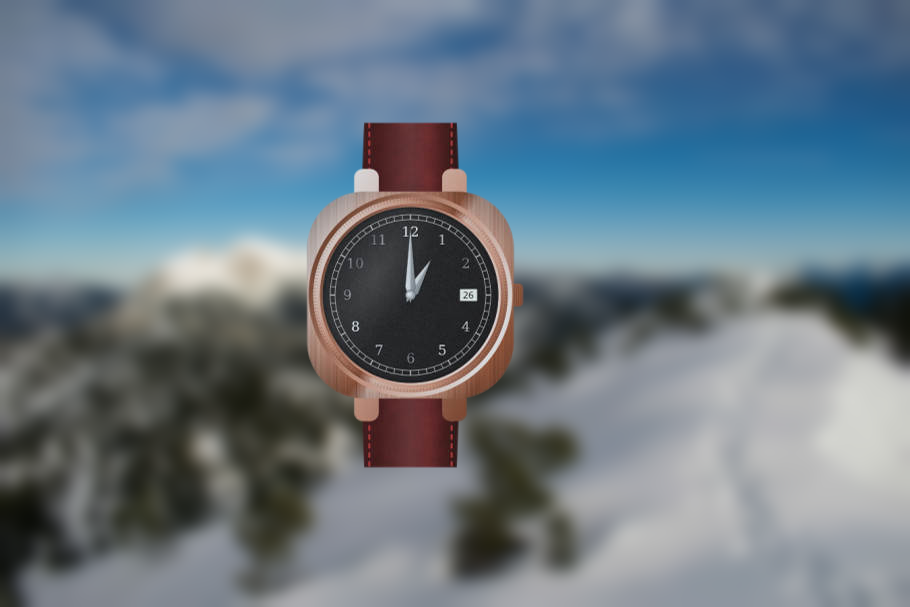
1,00
